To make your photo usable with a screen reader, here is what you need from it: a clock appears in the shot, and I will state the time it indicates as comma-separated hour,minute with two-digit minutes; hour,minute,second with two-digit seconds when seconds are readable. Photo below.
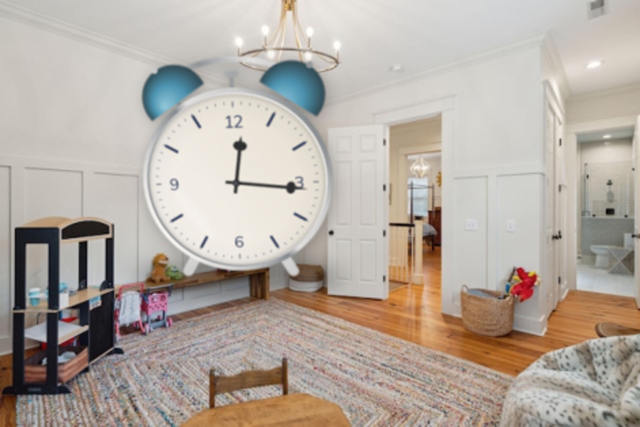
12,16
